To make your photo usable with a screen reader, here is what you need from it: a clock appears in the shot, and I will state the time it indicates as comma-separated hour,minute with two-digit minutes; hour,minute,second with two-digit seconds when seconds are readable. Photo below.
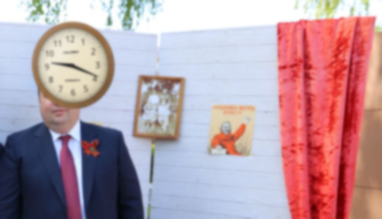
9,19
